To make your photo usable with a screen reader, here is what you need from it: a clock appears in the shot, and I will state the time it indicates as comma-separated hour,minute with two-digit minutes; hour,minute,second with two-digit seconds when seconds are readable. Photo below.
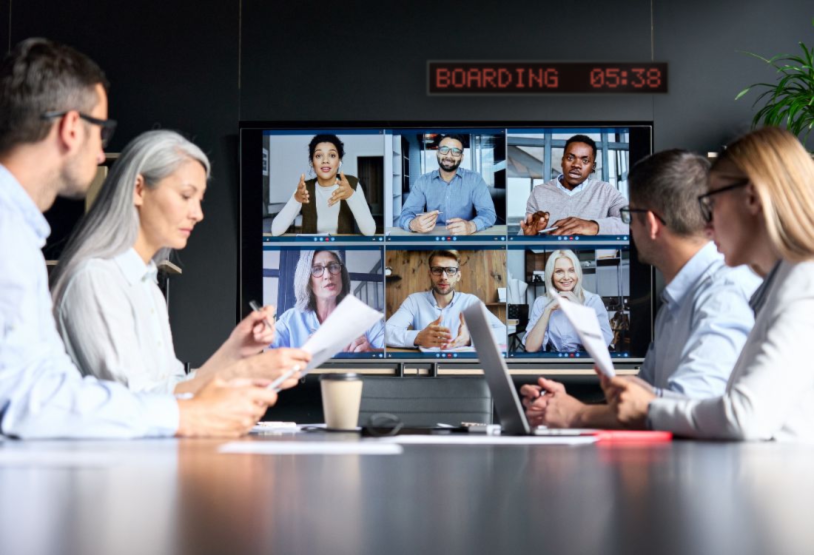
5,38
